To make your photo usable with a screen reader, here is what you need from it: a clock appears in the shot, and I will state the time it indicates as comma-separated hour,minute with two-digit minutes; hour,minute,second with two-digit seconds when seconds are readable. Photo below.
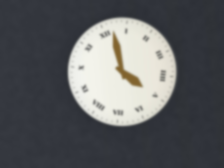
5,02
